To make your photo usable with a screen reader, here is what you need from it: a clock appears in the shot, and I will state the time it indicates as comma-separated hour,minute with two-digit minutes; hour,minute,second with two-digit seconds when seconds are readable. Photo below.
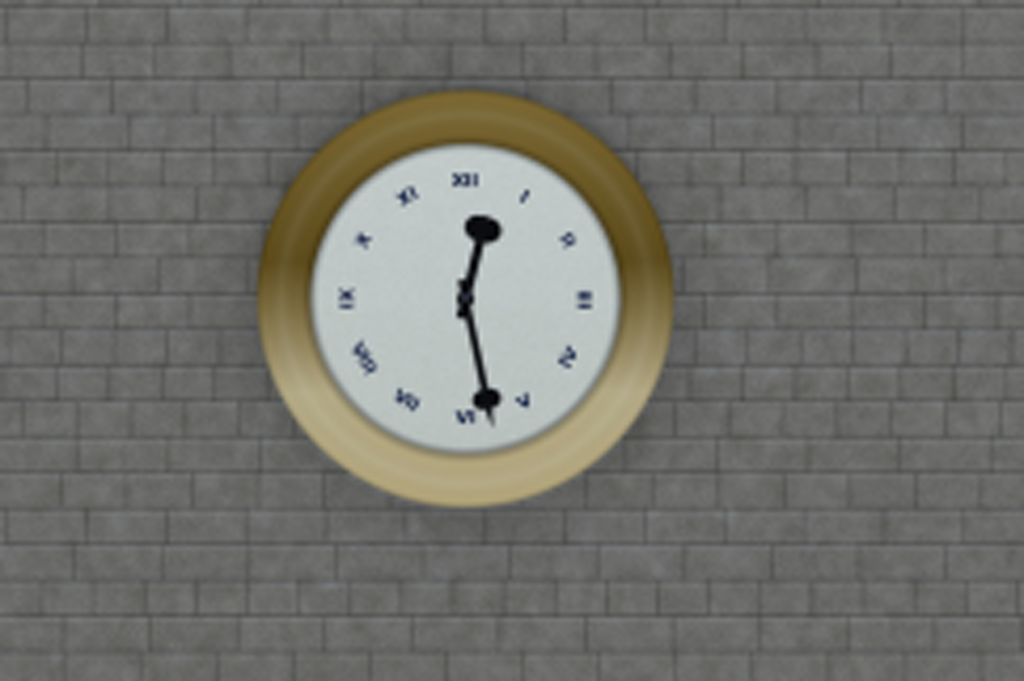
12,28
